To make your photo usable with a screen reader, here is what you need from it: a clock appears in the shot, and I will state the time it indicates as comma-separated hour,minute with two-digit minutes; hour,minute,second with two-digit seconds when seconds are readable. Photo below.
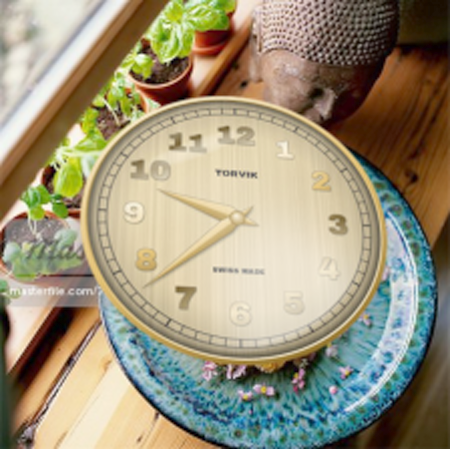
9,38
